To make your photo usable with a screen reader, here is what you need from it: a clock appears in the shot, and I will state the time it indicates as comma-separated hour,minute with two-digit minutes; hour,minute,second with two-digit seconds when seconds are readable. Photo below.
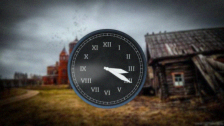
3,20
